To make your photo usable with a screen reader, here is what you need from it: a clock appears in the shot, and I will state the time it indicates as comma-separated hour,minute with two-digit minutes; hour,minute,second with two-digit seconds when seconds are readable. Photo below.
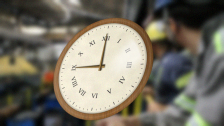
9,00
